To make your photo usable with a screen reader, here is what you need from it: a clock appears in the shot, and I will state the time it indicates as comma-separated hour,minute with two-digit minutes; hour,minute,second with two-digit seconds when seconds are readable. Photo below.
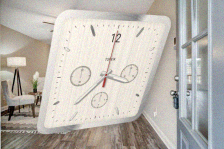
3,37
